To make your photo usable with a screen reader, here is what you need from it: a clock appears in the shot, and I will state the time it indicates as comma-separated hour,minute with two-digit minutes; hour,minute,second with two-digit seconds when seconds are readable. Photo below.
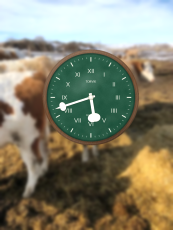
5,42
